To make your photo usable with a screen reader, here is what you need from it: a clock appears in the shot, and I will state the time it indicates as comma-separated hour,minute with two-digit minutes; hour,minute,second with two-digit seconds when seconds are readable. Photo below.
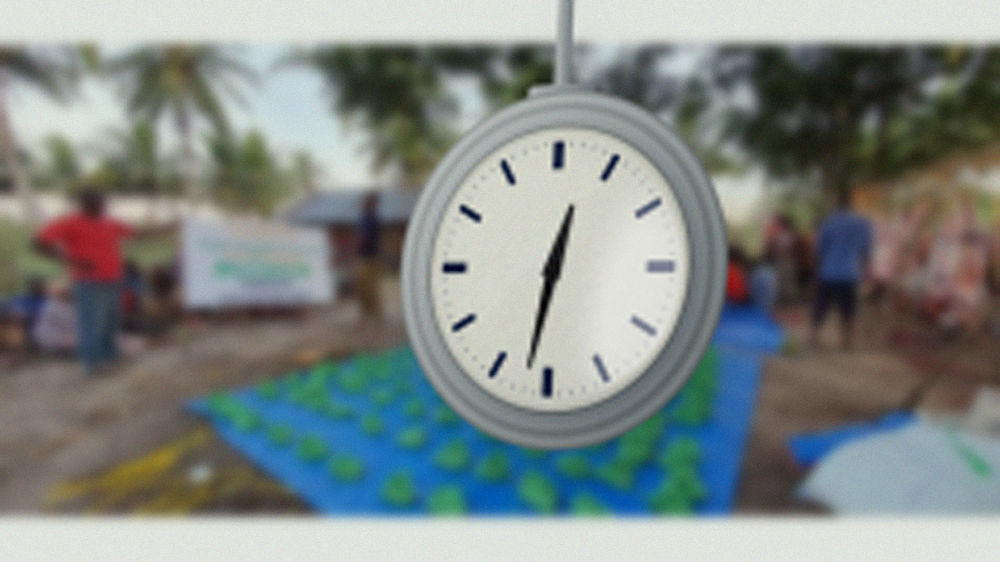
12,32
